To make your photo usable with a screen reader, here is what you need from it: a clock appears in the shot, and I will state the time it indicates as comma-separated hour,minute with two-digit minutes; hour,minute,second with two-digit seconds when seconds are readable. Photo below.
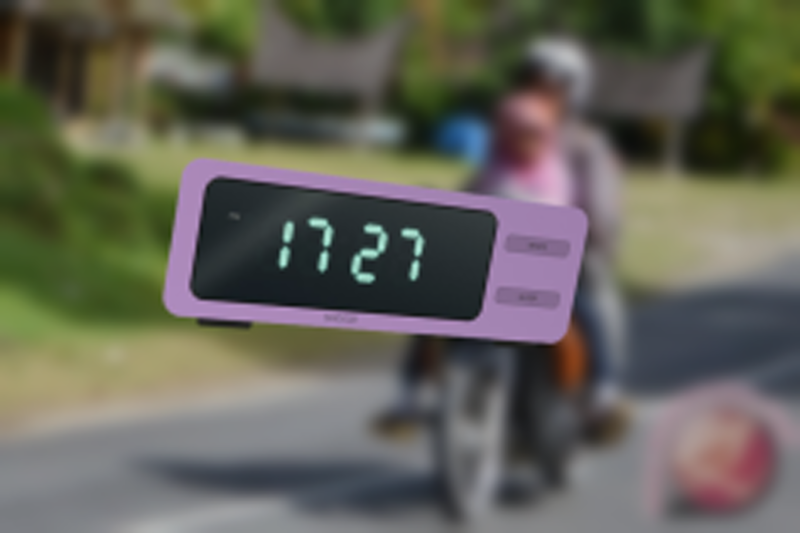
17,27
